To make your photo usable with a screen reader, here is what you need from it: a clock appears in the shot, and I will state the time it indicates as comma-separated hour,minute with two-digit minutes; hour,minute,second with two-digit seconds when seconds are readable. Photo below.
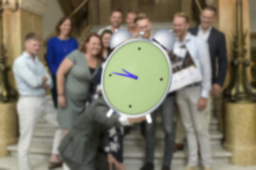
9,46
